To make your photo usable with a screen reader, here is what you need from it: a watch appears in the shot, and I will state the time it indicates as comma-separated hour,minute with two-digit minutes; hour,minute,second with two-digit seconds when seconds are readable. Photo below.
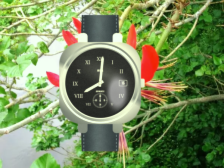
8,01
